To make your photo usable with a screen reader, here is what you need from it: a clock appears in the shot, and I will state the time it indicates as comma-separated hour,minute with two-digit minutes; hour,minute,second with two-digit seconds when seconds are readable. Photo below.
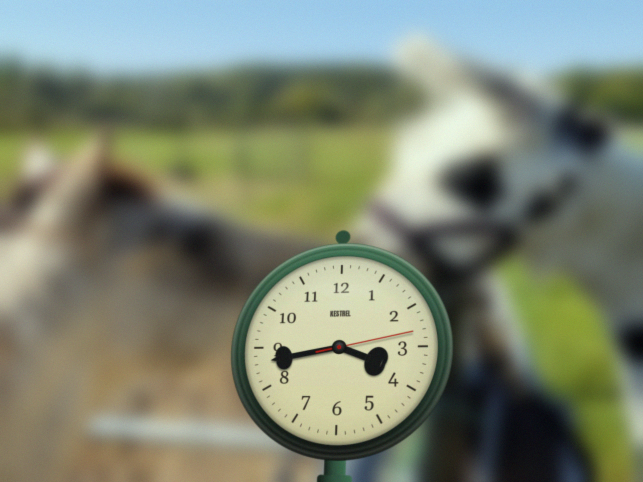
3,43,13
